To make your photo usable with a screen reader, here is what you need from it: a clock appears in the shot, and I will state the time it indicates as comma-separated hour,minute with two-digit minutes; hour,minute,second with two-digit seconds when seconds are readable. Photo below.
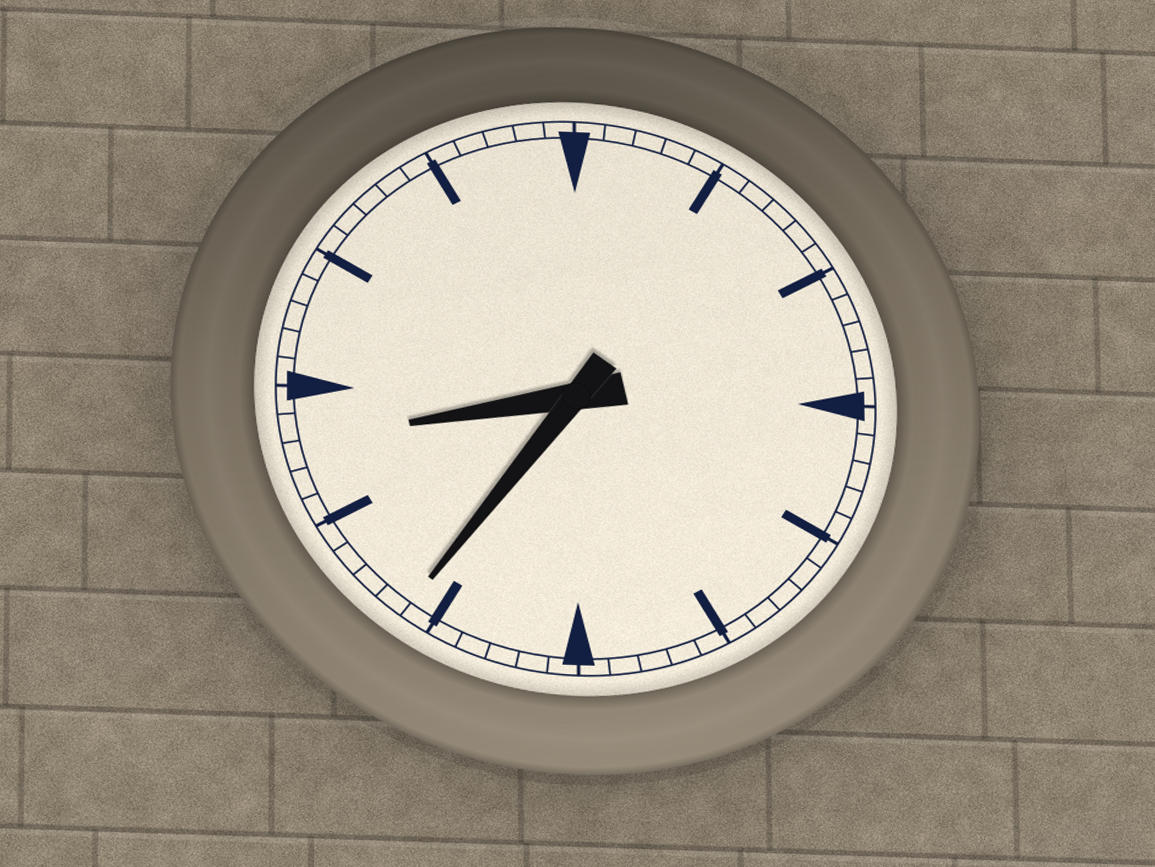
8,36
